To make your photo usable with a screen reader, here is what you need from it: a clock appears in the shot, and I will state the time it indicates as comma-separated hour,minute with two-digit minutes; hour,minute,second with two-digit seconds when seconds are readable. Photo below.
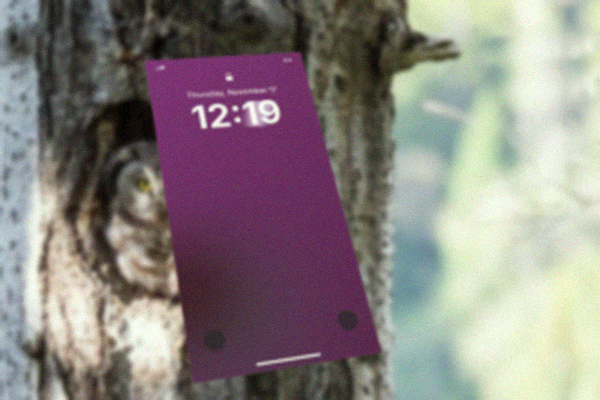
12,19
